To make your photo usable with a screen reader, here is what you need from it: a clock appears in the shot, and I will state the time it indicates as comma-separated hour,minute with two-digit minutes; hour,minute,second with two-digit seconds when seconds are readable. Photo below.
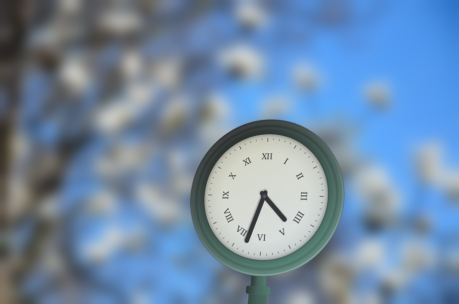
4,33
